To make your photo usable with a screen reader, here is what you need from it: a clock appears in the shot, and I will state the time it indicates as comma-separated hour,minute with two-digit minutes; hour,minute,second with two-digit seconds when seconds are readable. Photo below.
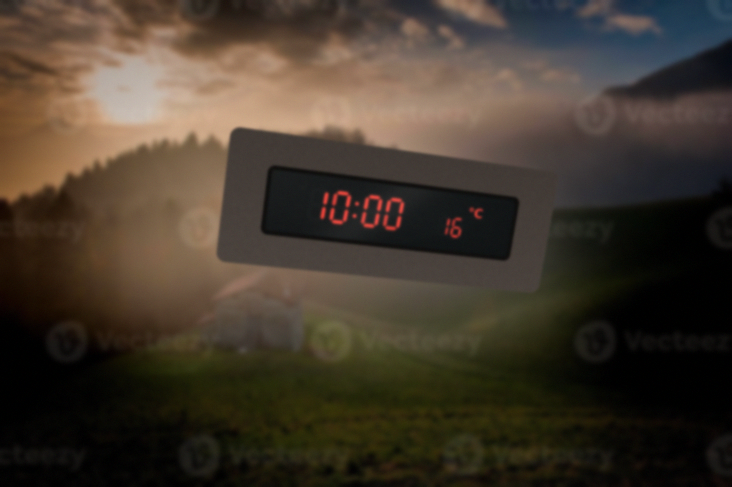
10,00
